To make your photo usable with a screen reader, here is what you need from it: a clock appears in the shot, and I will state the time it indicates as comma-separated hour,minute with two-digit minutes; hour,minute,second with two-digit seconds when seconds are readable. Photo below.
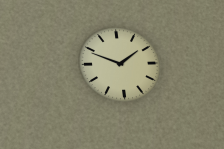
1,49
